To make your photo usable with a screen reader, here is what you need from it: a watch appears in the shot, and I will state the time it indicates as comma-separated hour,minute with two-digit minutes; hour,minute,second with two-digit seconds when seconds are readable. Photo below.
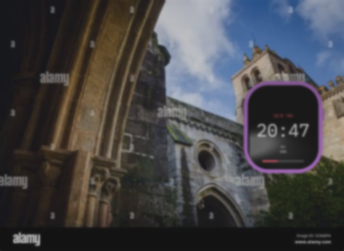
20,47
